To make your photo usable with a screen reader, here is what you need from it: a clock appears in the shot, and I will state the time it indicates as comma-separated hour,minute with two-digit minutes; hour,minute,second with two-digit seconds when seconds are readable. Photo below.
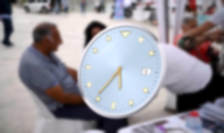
5,36
